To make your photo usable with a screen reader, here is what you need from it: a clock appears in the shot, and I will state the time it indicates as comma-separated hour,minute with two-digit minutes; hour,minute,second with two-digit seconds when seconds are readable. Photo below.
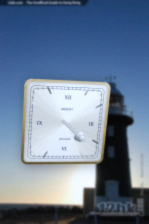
4,22
